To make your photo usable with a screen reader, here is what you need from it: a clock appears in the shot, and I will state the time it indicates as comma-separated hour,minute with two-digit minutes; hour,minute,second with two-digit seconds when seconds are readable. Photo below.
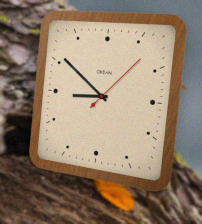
8,51,07
